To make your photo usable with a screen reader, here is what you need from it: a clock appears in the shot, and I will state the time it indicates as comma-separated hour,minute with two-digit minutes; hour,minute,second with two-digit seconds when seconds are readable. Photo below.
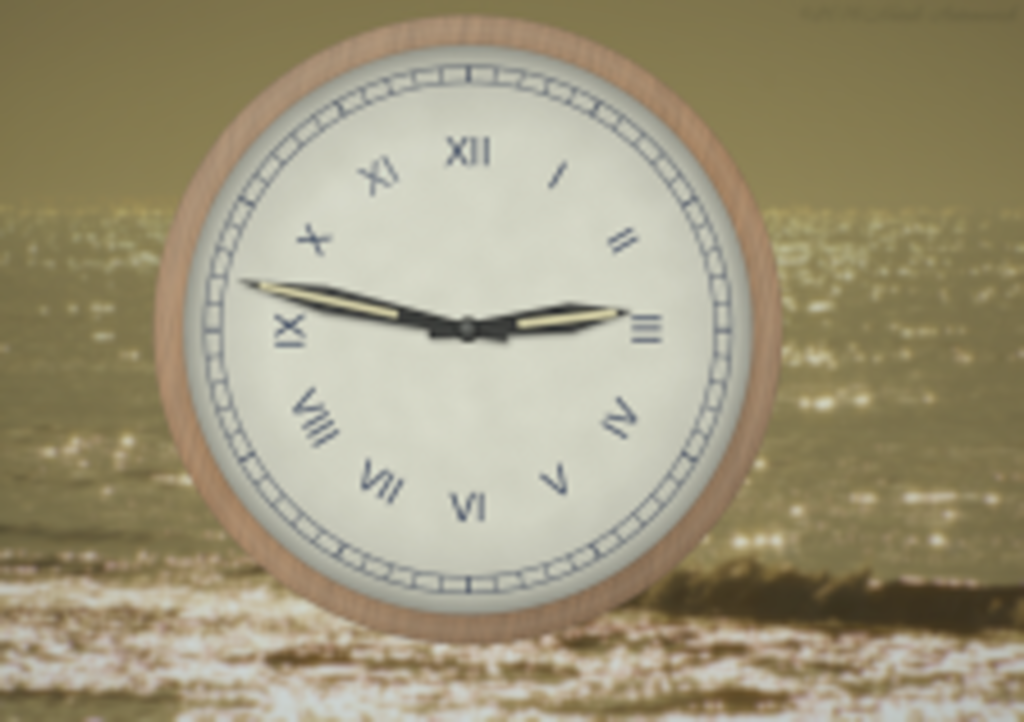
2,47
